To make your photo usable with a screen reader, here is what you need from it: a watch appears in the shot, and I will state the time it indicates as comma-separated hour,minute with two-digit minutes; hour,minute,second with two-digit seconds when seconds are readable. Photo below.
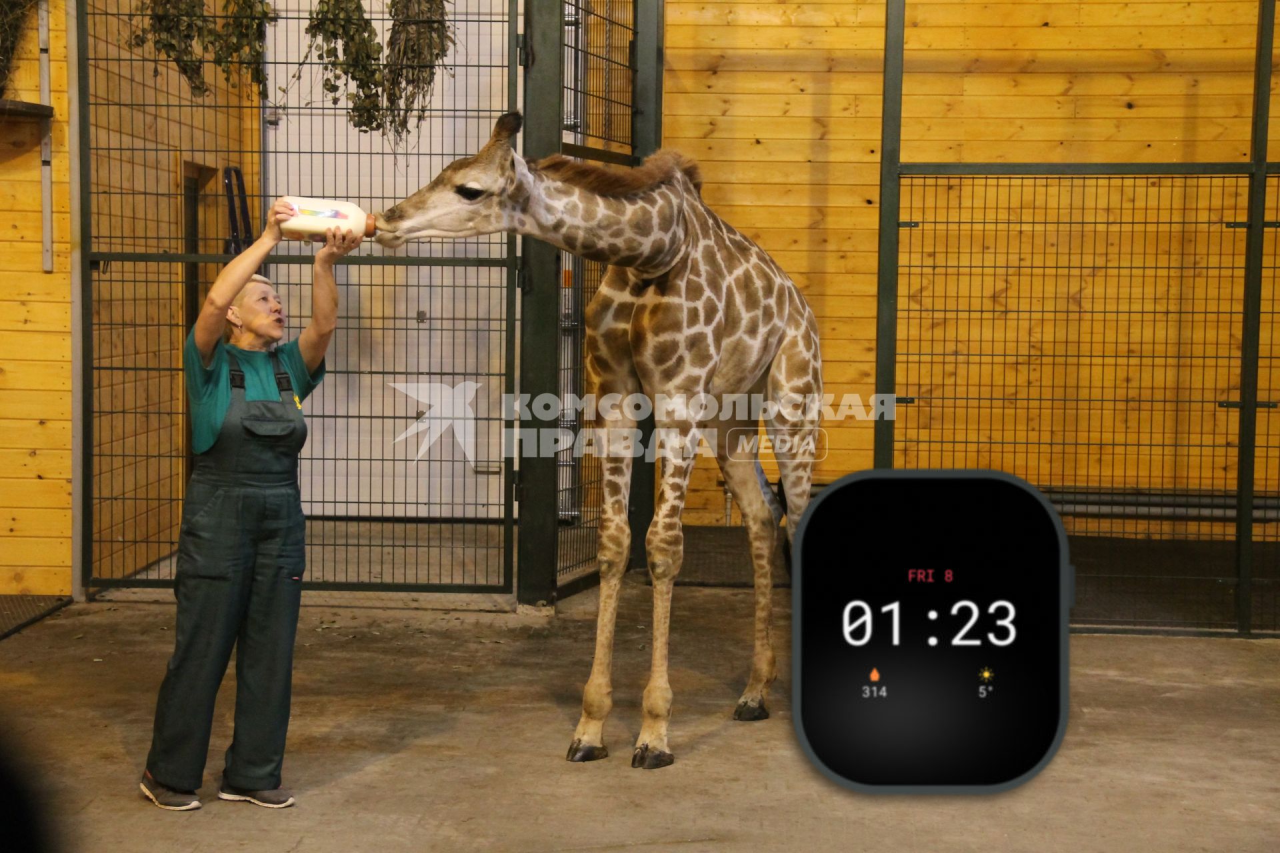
1,23
